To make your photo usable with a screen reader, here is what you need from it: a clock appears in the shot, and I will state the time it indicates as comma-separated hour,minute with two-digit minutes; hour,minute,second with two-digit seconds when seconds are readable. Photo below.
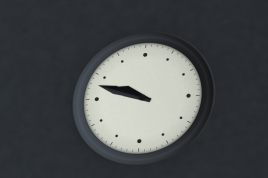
9,48
